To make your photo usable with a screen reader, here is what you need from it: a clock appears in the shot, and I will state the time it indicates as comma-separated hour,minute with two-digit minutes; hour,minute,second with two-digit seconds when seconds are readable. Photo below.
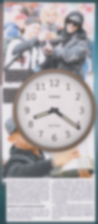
8,21
